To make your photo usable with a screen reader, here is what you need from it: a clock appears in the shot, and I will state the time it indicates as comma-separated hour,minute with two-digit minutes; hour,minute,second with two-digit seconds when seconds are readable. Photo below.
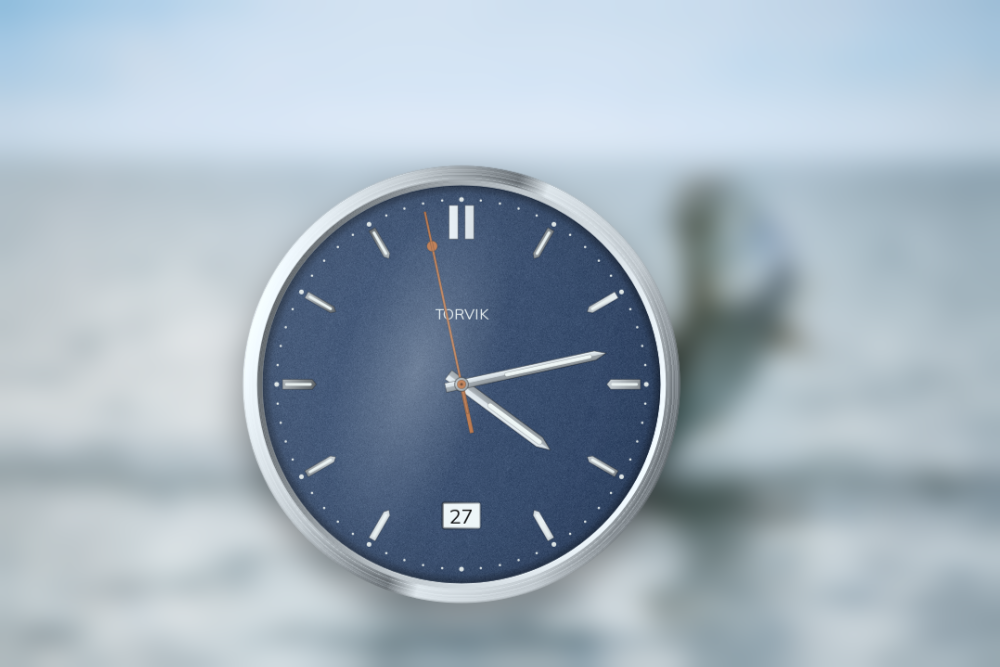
4,12,58
